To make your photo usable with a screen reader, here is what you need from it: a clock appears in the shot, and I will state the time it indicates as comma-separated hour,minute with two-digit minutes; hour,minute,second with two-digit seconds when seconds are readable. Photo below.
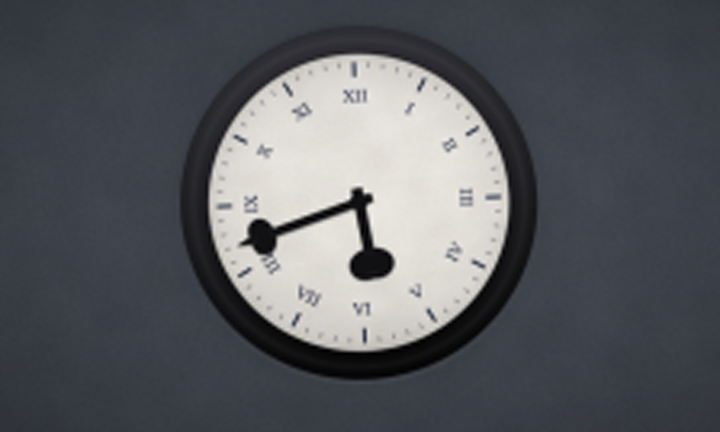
5,42
